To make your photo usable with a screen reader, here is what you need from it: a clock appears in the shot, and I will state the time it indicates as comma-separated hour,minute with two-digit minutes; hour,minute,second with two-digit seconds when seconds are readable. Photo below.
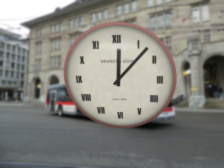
12,07
